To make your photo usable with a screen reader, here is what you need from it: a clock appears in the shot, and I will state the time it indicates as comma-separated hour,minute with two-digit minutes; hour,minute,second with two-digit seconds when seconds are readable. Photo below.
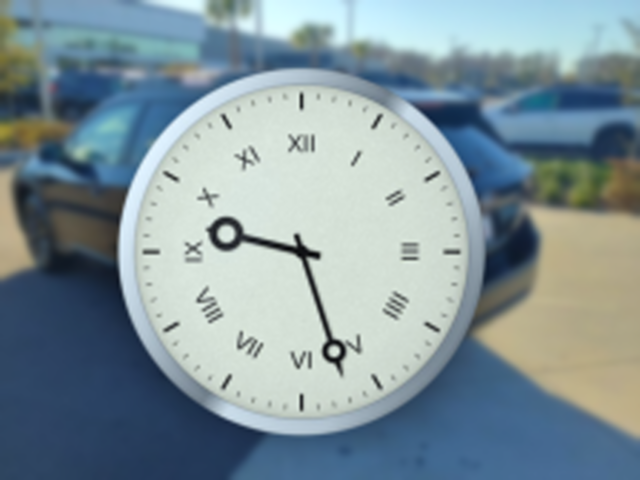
9,27
